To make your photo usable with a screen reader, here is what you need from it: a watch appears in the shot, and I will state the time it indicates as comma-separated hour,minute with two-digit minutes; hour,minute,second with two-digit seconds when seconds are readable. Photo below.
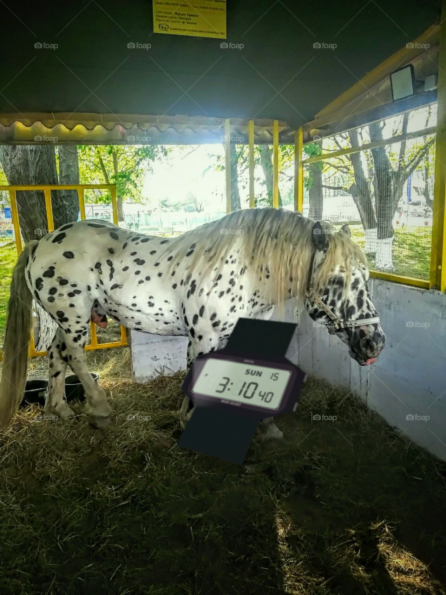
3,10,40
